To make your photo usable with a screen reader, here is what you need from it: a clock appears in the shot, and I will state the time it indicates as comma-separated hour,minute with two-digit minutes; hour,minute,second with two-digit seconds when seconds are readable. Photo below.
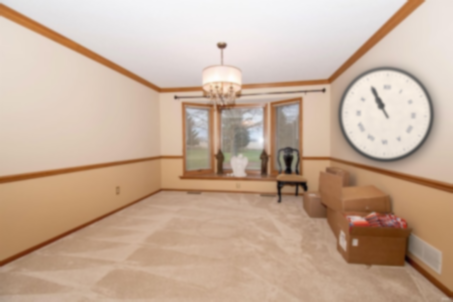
10,55
